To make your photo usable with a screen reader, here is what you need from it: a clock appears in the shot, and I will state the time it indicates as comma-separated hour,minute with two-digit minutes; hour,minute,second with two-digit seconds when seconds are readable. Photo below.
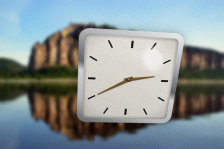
2,40
